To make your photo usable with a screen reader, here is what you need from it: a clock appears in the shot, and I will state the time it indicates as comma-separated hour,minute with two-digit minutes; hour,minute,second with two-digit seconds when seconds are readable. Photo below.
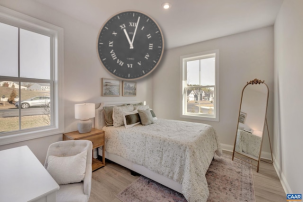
11,02
